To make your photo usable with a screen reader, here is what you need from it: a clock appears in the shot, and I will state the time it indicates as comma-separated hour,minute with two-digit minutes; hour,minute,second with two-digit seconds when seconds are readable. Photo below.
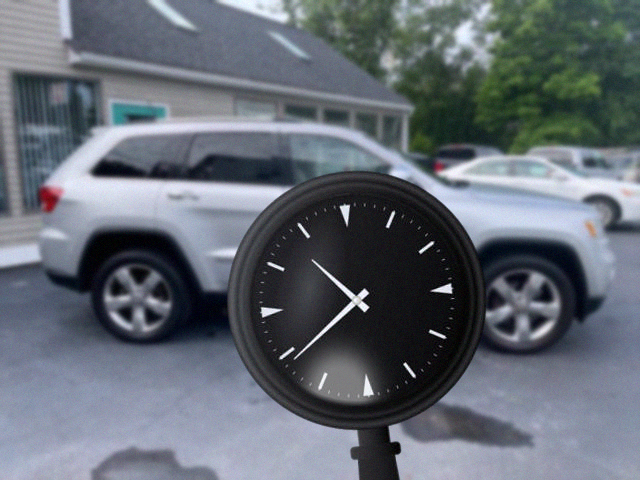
10,39
